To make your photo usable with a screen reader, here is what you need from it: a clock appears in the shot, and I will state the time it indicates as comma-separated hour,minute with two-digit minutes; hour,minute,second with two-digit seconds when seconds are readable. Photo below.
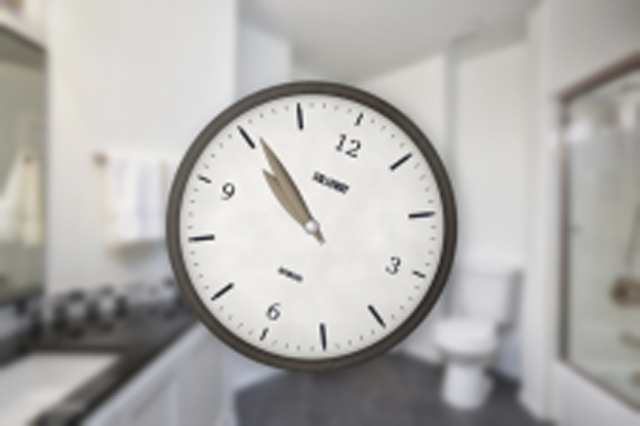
9,51
